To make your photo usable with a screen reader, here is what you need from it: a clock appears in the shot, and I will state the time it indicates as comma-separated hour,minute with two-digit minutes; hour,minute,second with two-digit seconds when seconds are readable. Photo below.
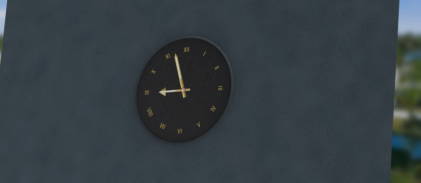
8,57
